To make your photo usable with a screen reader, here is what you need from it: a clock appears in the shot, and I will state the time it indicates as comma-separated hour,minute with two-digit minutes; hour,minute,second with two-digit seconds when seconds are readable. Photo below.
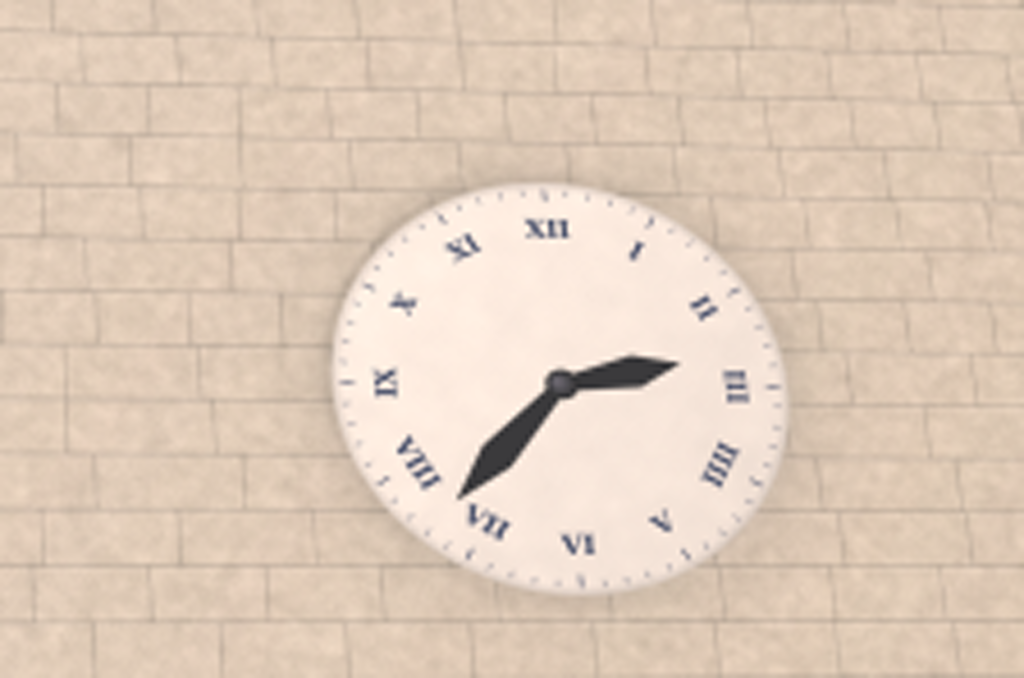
2,37
